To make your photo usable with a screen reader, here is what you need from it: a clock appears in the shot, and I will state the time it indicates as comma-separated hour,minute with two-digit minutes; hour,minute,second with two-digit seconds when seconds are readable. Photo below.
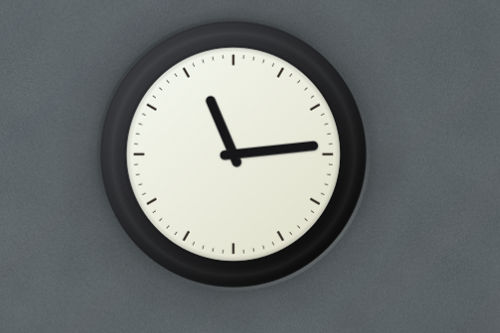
11,14
